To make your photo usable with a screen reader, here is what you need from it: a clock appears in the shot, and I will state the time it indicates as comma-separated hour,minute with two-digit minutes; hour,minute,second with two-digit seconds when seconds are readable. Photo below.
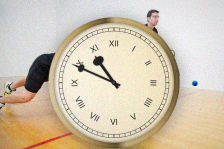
10,49
